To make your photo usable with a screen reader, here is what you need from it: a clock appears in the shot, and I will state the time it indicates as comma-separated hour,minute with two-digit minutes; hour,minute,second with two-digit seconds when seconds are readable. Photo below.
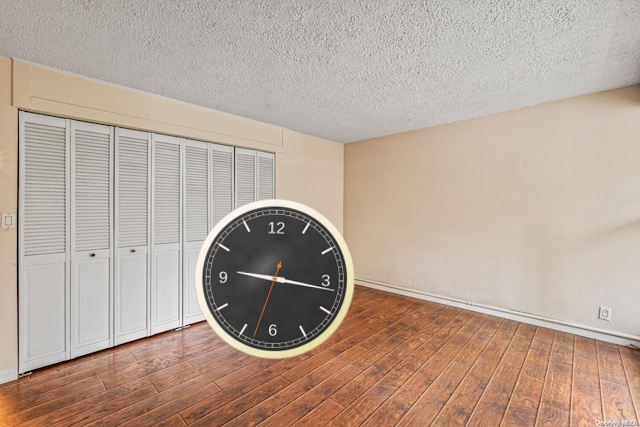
9,16,33
